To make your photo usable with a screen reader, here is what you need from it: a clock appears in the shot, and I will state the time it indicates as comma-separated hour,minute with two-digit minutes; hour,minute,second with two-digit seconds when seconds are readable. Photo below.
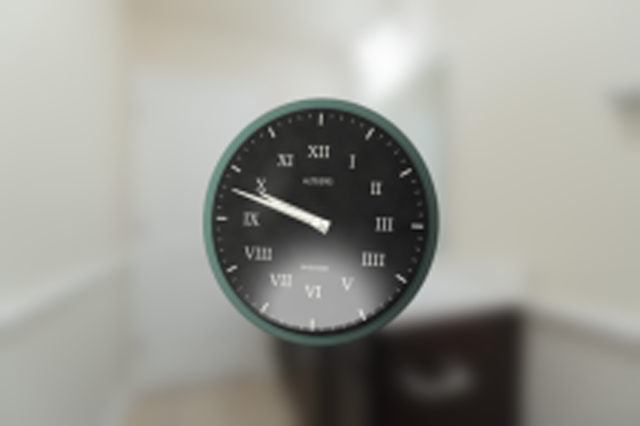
9,48
